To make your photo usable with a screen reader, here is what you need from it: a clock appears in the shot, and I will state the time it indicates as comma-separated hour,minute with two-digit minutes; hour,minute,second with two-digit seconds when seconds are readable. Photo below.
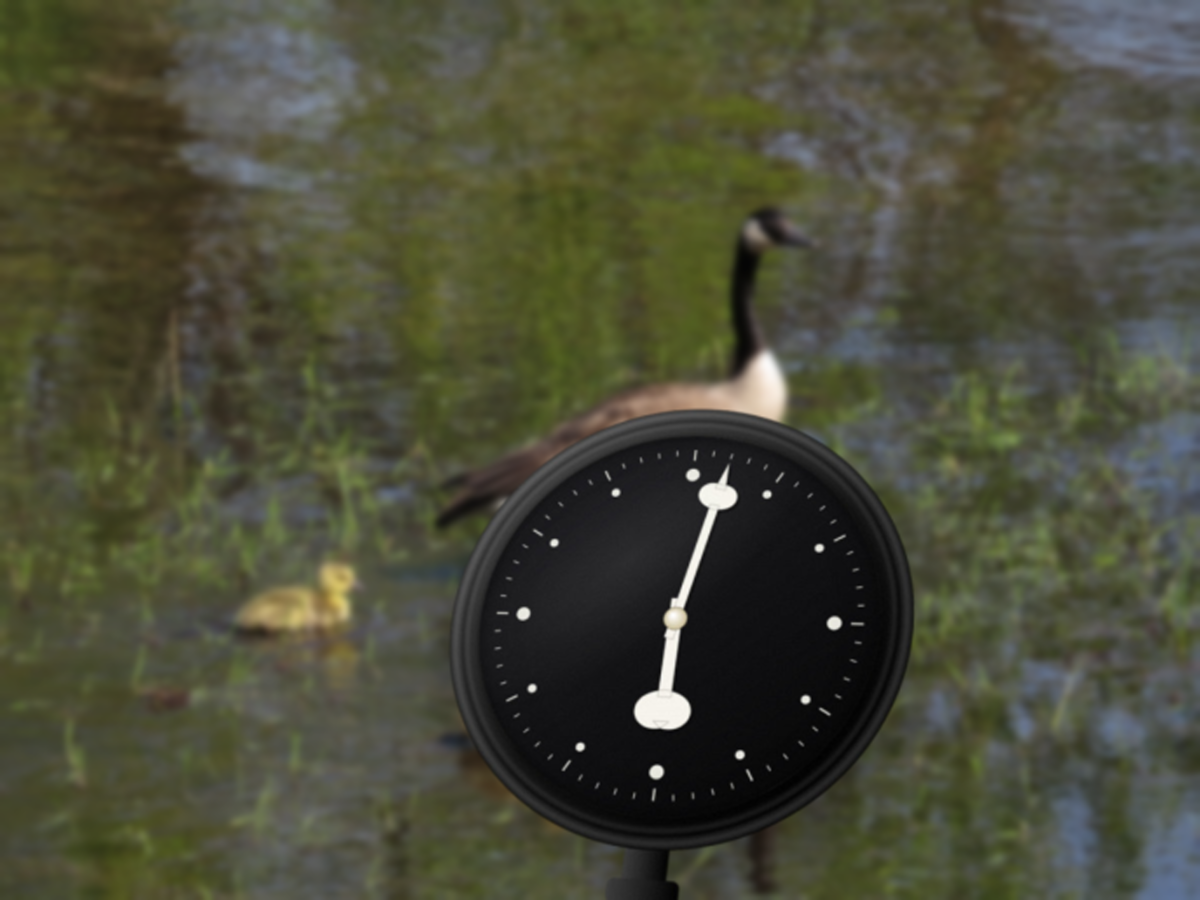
6,02
